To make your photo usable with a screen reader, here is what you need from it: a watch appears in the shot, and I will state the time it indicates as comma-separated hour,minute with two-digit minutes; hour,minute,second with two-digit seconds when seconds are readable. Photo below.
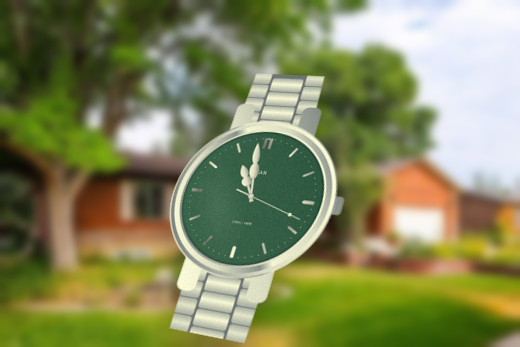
10,58,18
